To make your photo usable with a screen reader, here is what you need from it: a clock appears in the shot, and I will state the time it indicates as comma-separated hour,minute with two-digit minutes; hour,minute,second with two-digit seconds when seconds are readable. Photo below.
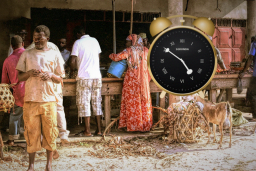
4,51
